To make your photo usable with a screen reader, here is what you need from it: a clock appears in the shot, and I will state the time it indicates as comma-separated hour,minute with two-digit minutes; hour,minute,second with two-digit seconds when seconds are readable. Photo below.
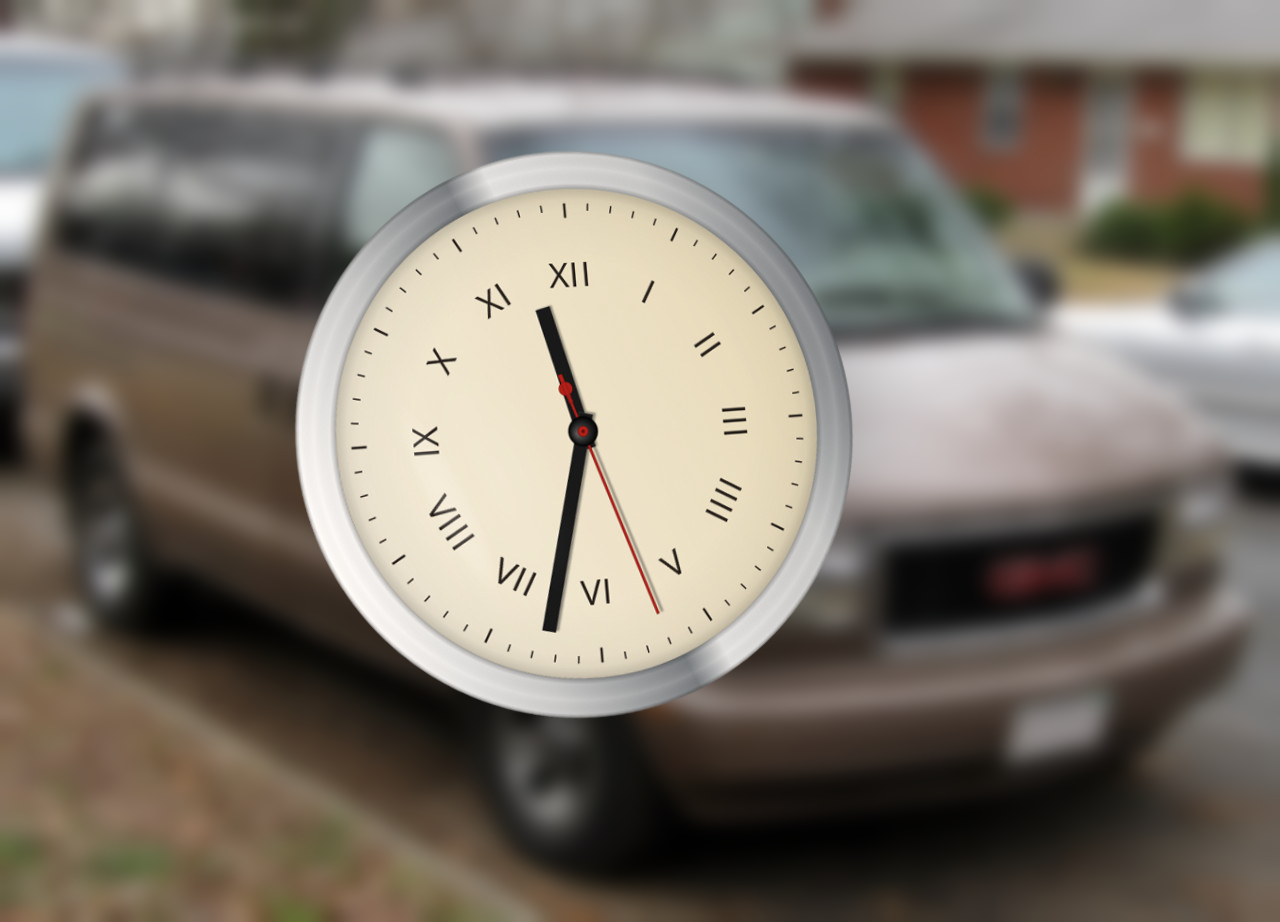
11,32,27
